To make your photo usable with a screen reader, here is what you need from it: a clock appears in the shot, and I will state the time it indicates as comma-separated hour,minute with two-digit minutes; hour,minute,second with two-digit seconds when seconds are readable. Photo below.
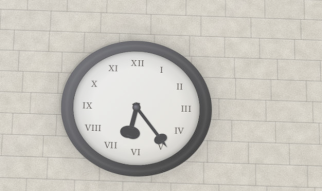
6,24
